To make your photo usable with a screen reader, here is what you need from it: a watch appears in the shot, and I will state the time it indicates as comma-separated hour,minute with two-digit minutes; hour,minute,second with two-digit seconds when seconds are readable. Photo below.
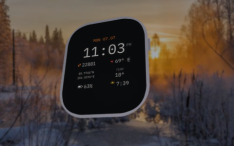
11,03
